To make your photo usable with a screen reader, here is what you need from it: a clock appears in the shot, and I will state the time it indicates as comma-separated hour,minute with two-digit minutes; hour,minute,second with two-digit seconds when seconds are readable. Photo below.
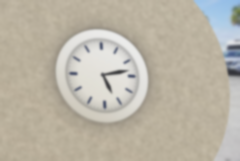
5,13
